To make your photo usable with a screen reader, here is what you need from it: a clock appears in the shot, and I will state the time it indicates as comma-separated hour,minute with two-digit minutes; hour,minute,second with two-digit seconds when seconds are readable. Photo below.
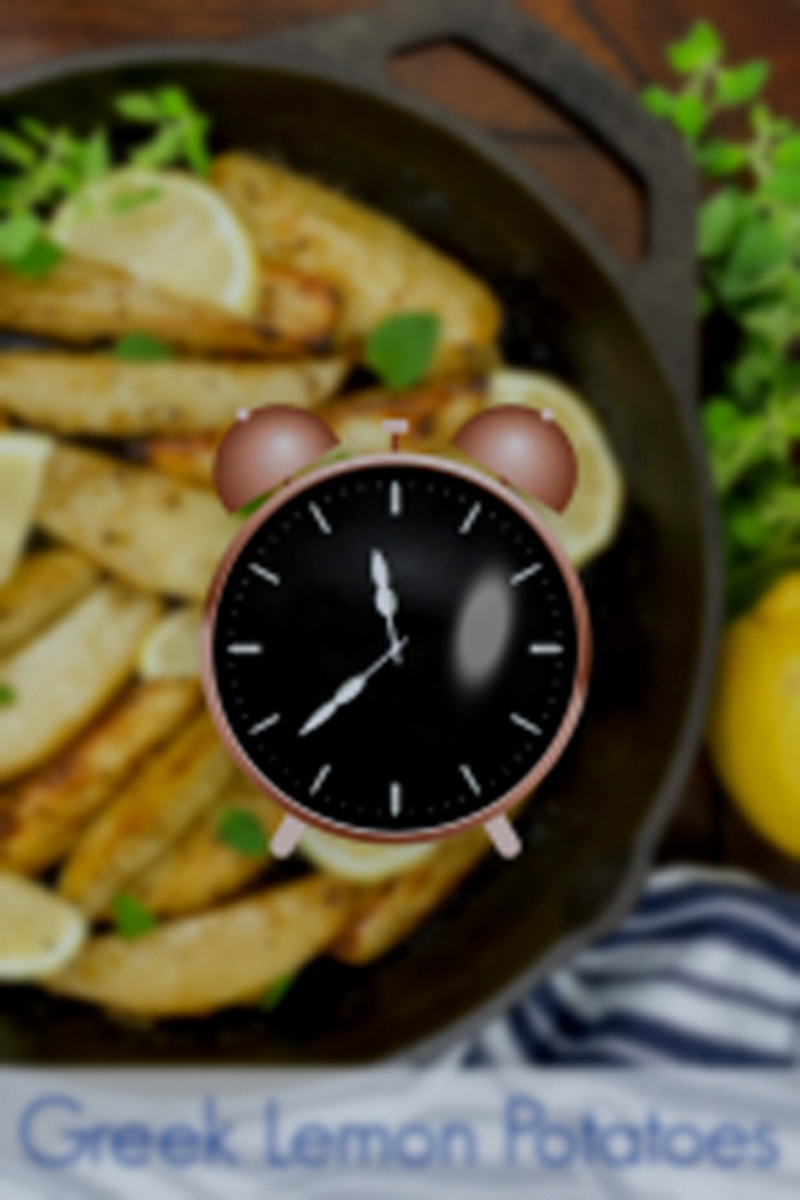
11,38
